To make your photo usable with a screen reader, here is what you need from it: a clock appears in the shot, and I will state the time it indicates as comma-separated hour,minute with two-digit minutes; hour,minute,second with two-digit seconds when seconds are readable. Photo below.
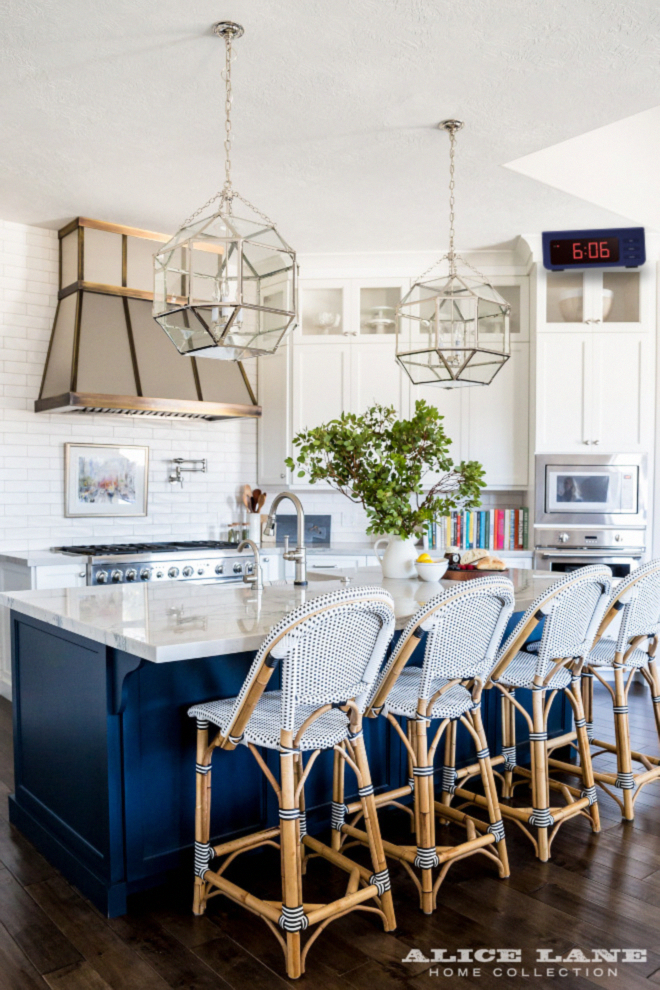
6,06
